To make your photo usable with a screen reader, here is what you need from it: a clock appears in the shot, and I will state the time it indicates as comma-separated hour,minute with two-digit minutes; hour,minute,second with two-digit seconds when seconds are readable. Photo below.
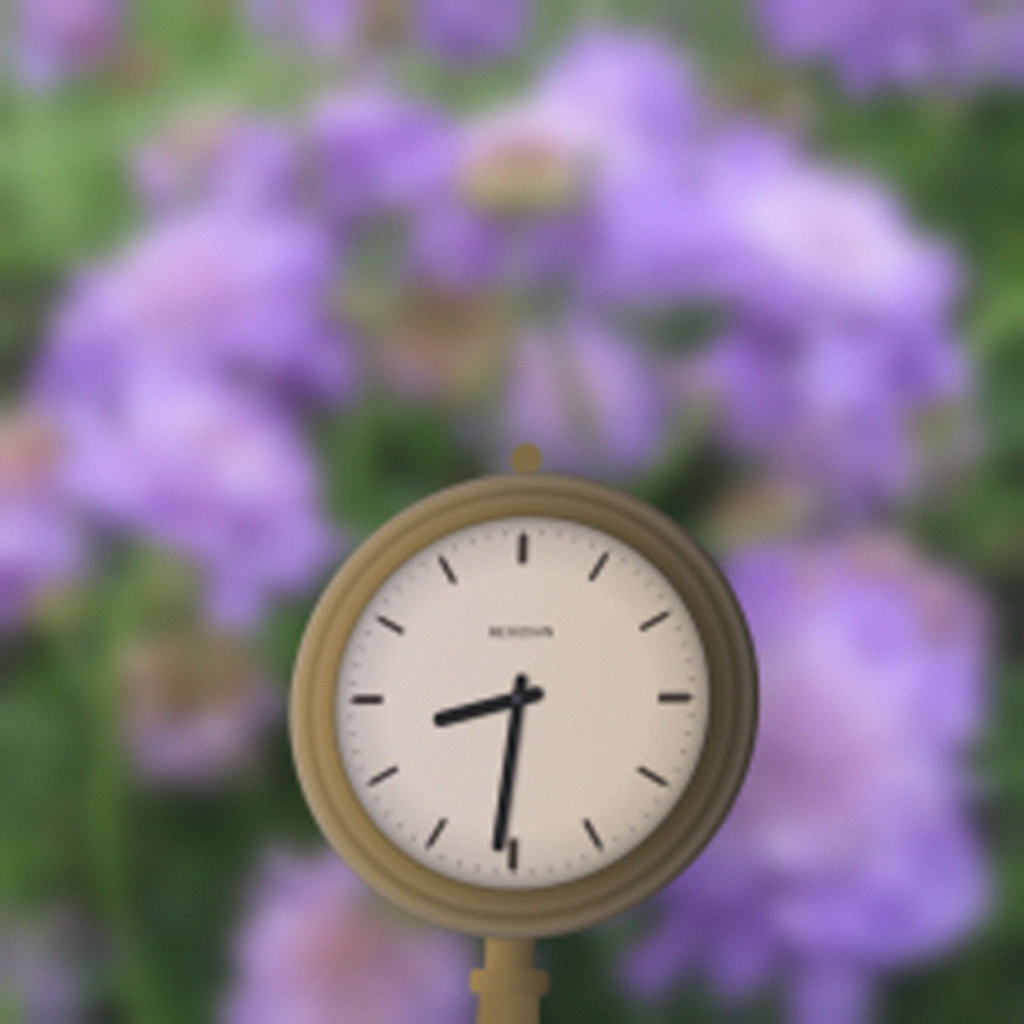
8,31
